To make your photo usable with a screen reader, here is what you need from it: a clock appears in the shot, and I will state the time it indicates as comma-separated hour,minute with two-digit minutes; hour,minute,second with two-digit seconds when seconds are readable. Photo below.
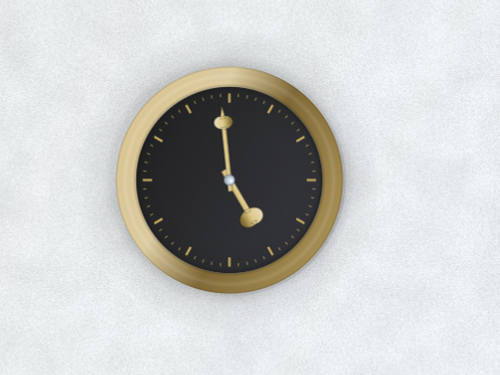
4,59
